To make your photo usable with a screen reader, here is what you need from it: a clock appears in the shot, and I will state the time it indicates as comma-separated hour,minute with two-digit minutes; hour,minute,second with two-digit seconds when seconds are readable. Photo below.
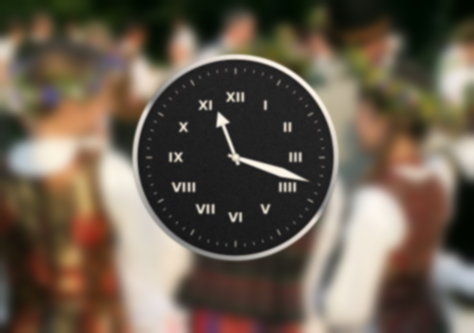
11,18
